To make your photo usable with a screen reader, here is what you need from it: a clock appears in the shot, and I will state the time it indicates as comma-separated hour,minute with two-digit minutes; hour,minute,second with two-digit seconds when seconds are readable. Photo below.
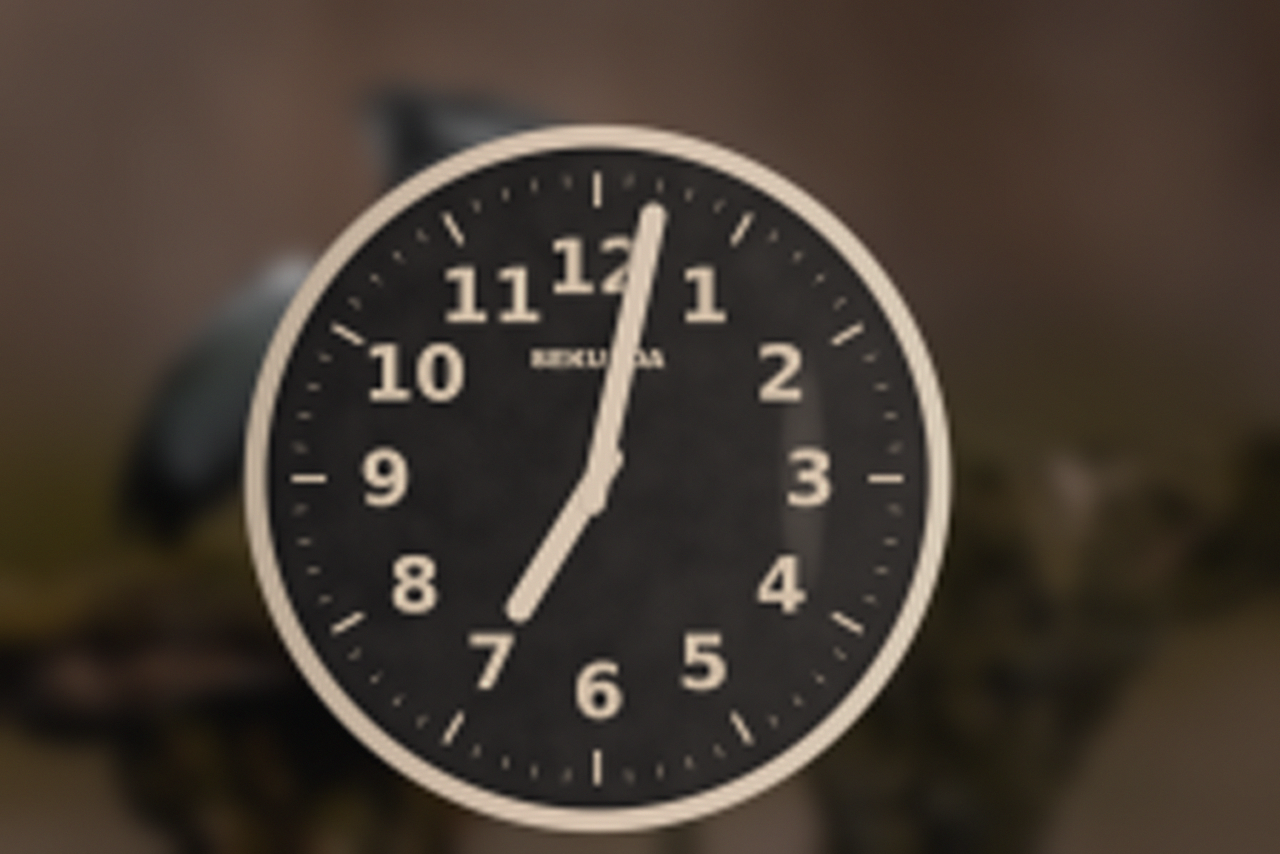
7,02
